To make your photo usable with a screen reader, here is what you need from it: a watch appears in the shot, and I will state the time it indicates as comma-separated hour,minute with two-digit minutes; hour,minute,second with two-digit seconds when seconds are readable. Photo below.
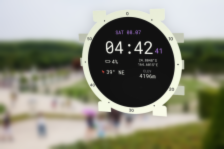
4,42
